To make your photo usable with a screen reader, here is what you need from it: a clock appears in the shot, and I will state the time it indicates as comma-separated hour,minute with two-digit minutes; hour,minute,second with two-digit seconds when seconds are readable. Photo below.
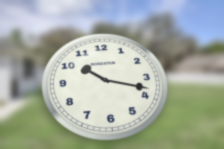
10,18
